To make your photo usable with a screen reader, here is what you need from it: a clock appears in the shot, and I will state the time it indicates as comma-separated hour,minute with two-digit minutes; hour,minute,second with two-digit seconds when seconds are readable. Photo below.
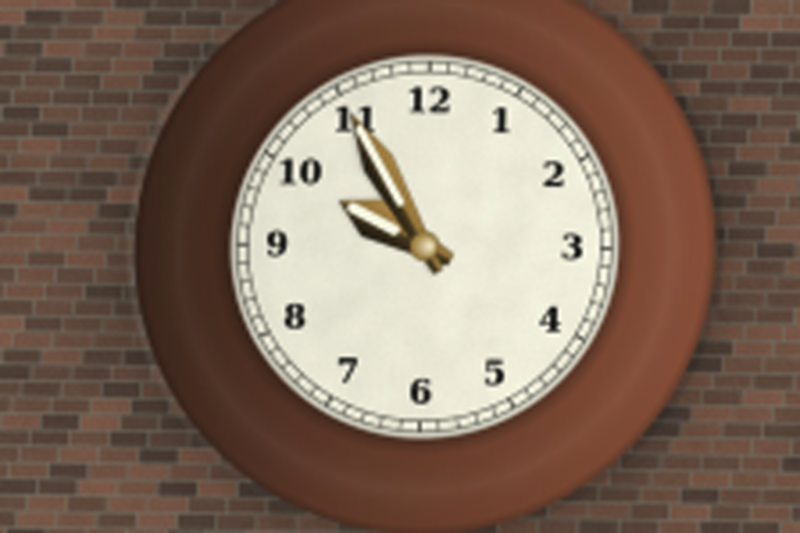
9,55
